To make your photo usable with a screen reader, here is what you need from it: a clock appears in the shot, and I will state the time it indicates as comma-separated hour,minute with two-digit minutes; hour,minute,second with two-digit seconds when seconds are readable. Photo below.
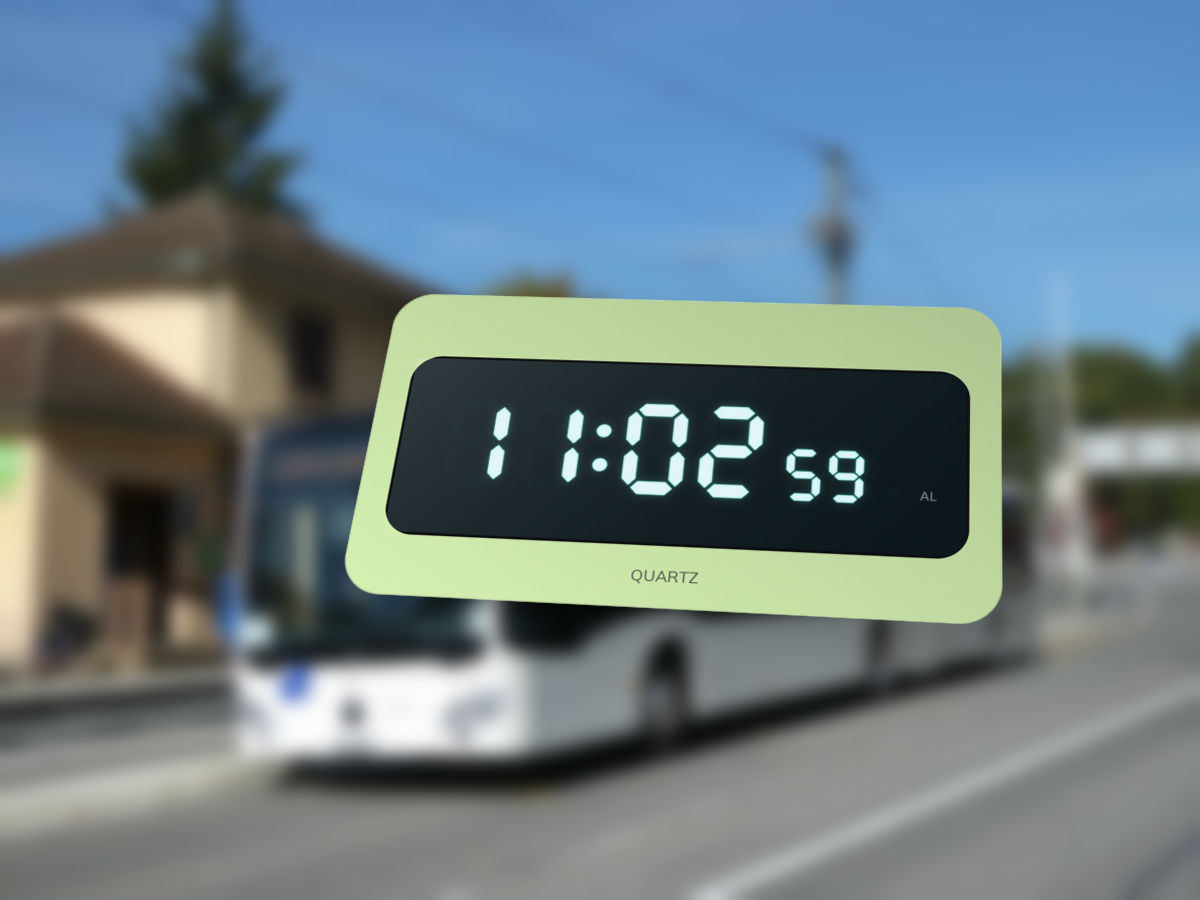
11,02,59
